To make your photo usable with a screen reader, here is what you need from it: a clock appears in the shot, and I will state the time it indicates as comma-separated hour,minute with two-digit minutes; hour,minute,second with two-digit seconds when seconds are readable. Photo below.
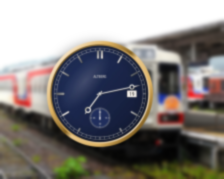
7,13
